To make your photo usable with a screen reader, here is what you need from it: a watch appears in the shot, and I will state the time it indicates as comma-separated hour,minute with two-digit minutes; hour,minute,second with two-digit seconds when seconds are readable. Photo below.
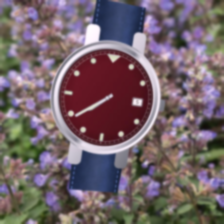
7,39
